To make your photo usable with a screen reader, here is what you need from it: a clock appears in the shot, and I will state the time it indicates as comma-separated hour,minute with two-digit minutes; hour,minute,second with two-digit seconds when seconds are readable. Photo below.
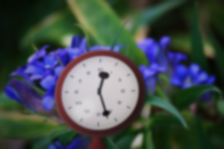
12,27
